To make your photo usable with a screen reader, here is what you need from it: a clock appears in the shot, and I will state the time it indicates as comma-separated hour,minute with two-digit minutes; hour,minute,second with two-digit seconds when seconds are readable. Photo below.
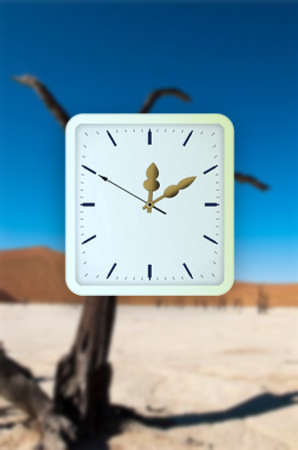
12,09,50
